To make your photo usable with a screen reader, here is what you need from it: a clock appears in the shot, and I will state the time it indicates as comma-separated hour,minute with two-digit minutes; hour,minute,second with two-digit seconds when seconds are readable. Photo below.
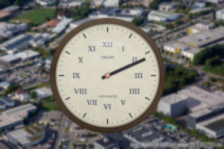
2,11
